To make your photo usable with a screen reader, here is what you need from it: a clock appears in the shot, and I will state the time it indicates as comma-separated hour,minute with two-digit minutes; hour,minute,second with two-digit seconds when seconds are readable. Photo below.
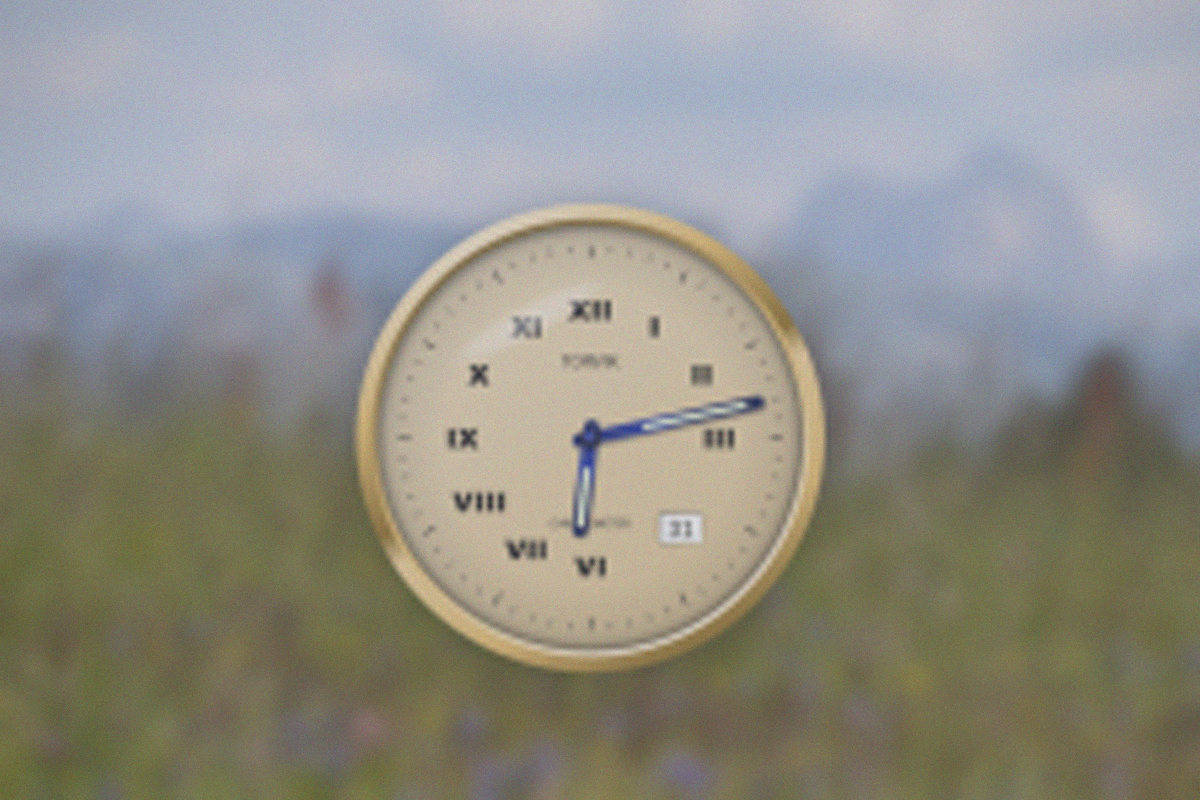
6,13
